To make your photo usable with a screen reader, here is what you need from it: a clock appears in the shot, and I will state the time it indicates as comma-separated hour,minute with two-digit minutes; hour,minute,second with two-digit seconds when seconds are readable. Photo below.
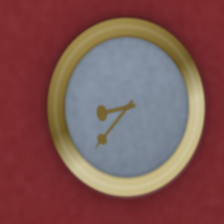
8,37
